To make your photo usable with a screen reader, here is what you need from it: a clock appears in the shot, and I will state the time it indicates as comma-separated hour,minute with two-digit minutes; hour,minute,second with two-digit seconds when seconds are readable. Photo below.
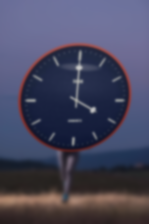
4,00
